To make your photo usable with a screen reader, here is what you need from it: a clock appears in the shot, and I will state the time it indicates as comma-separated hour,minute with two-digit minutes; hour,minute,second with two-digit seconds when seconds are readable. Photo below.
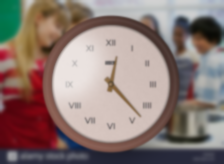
12,23
